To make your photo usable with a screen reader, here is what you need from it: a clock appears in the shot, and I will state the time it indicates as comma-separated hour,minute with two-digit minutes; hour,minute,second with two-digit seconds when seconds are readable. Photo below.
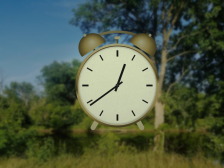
12,39
